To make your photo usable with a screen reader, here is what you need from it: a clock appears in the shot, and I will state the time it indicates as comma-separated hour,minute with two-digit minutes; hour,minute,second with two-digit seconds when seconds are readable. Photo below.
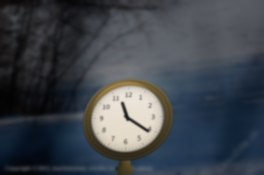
11,21
